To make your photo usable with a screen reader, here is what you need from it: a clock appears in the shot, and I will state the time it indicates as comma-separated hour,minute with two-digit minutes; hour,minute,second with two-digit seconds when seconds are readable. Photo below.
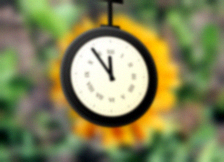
11,54
